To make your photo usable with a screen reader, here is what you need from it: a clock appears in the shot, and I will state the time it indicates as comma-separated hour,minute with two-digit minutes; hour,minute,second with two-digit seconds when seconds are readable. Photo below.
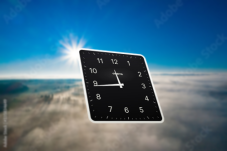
11,44
